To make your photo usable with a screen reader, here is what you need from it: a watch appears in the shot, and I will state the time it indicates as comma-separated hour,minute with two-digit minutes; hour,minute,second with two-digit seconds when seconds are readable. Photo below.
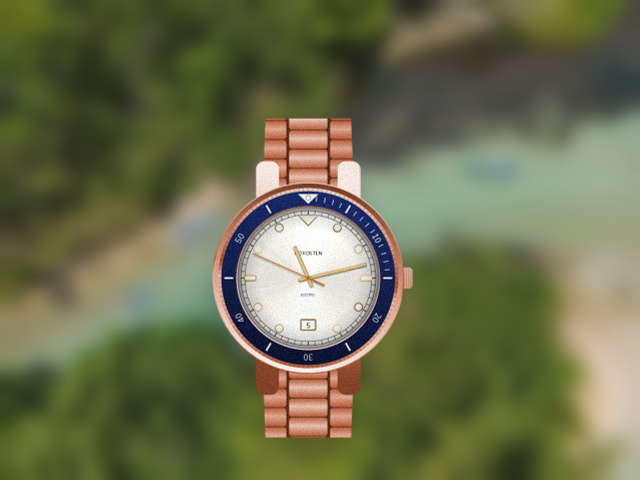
11,12,49
